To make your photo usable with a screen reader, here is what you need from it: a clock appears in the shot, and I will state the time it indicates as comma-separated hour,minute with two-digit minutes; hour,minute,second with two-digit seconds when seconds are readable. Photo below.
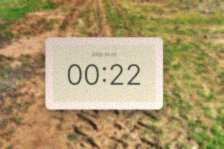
0,22
